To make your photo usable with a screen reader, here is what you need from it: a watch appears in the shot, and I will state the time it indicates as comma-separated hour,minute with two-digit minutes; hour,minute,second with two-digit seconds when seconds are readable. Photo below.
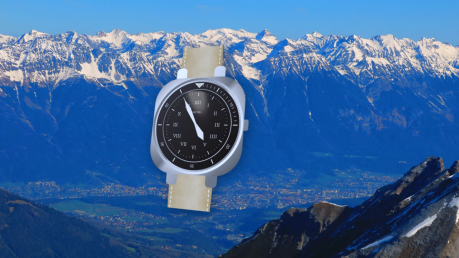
4,55
